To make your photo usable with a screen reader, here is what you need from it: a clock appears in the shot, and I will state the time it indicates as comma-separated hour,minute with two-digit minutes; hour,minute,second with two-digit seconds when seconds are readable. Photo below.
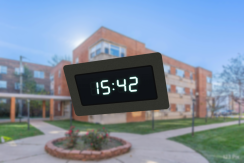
15,42
